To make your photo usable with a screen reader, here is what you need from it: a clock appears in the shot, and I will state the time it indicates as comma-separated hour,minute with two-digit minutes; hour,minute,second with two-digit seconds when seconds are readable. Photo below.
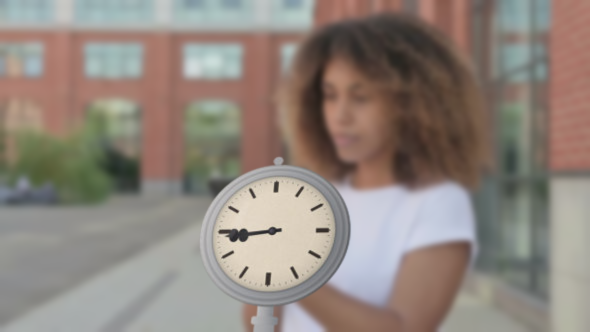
8,44
